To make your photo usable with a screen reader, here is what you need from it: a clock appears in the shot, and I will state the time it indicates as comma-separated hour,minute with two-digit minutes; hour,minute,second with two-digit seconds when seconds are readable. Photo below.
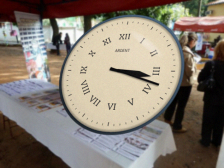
3,18
